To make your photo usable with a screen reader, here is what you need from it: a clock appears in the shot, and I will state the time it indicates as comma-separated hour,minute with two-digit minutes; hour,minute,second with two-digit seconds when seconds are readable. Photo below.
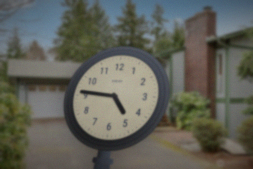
4,46
